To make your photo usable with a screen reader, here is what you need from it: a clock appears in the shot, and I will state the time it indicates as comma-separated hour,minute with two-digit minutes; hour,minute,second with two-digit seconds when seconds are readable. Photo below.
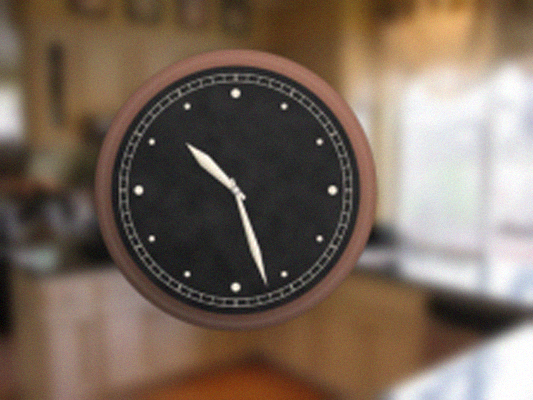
10,27
